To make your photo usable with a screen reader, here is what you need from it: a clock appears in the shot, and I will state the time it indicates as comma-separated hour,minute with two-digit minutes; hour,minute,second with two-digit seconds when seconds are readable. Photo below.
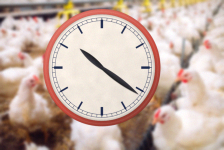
10,21
